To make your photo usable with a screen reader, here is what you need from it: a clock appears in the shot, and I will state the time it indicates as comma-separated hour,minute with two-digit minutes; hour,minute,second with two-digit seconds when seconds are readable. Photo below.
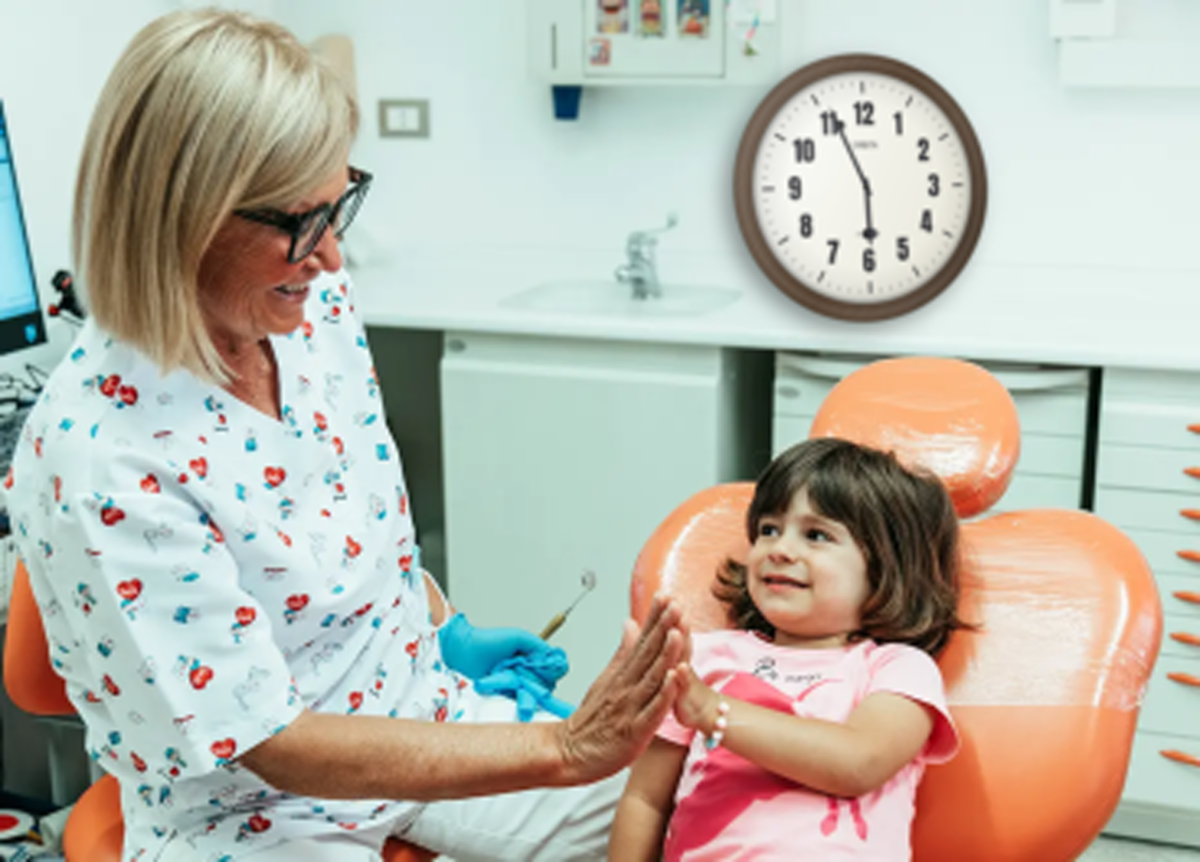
5,56
